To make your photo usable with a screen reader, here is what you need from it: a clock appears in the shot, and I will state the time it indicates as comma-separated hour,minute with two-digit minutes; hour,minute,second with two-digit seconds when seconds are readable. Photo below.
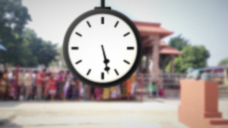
5,28
